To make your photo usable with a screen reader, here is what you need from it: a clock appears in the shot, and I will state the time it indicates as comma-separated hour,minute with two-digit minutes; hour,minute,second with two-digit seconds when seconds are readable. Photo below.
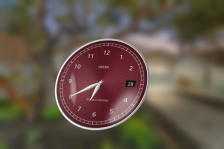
6,40
